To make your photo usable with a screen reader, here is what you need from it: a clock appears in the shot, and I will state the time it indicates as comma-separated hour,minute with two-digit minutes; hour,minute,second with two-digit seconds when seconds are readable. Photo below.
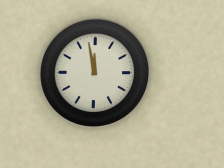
11,58
